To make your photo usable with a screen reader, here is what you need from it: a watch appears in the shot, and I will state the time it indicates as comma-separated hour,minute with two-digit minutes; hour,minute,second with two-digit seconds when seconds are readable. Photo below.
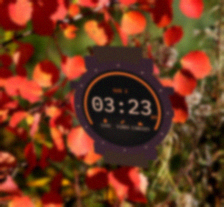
3,23
